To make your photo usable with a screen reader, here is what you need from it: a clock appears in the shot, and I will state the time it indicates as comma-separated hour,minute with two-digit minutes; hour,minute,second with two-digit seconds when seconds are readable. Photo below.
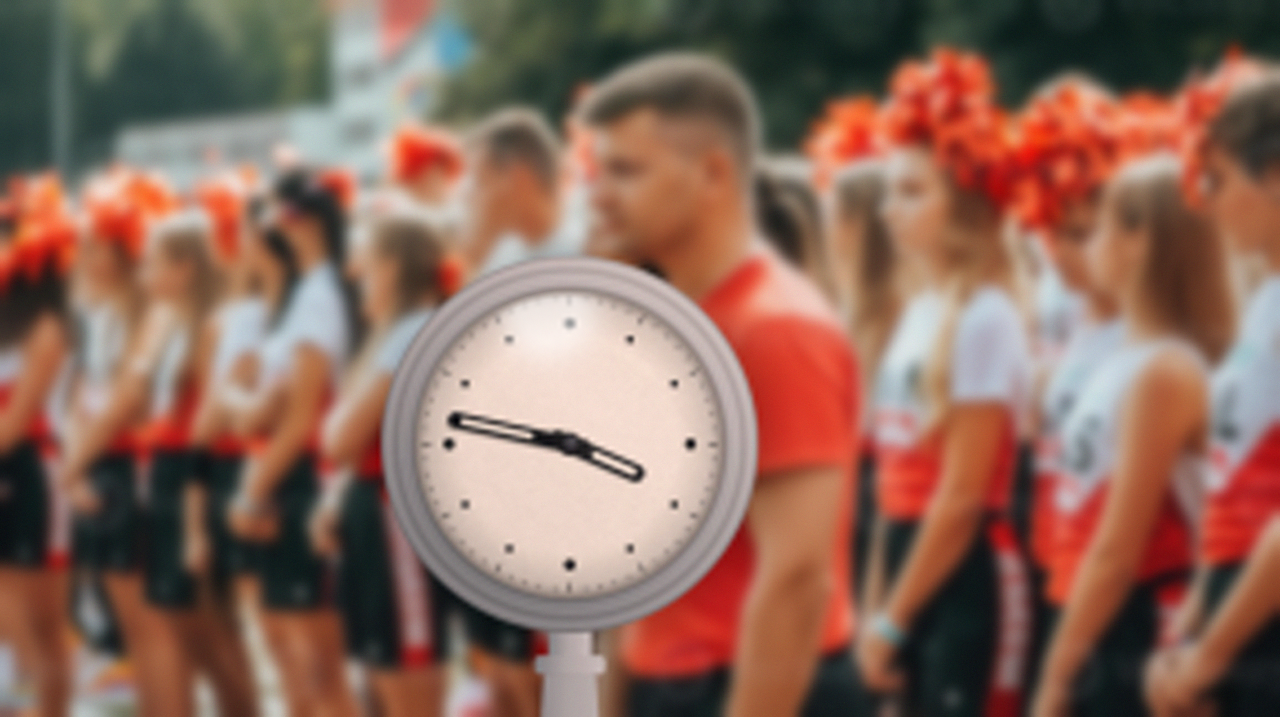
3,47
